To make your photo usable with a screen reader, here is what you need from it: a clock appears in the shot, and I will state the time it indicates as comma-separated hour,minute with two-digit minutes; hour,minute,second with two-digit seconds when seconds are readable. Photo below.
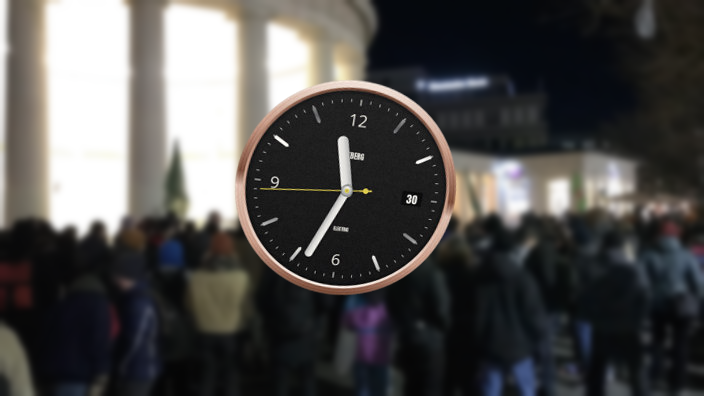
11,33,44
